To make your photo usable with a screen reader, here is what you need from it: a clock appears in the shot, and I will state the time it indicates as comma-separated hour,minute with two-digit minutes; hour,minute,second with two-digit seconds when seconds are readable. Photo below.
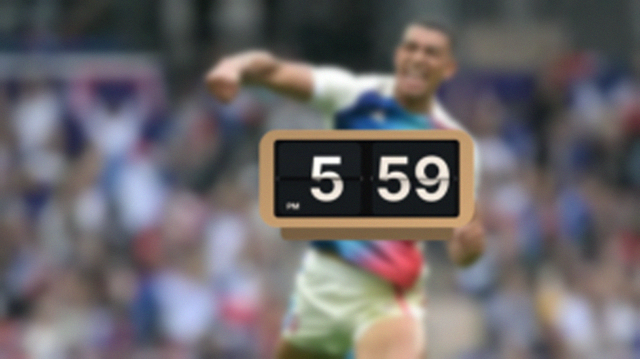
5,59
